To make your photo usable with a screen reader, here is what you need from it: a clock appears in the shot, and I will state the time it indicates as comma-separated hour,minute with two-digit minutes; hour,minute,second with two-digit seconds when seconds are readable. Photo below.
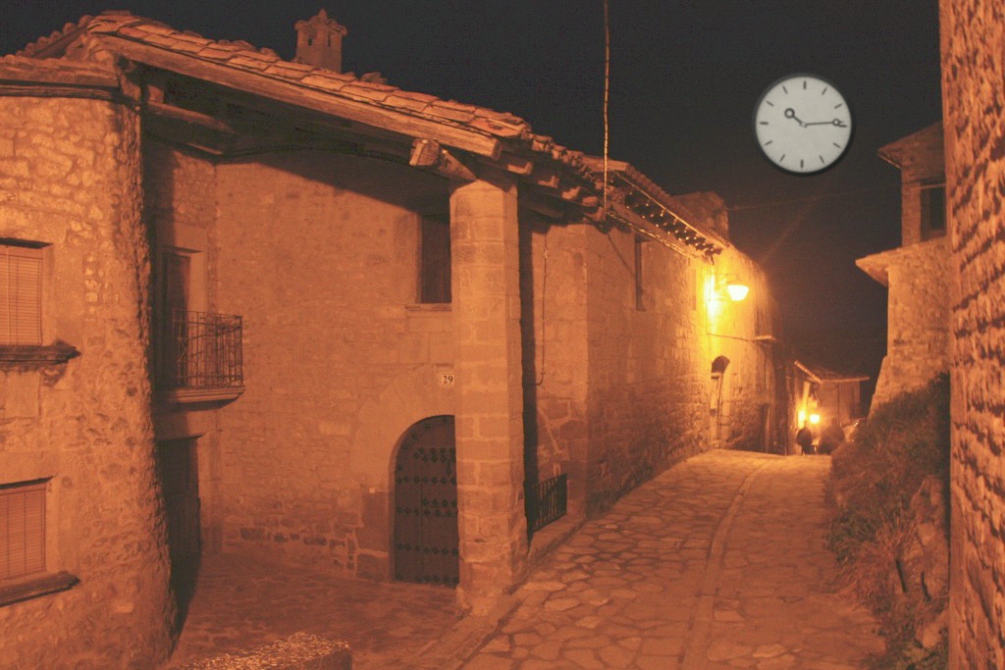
10,14
